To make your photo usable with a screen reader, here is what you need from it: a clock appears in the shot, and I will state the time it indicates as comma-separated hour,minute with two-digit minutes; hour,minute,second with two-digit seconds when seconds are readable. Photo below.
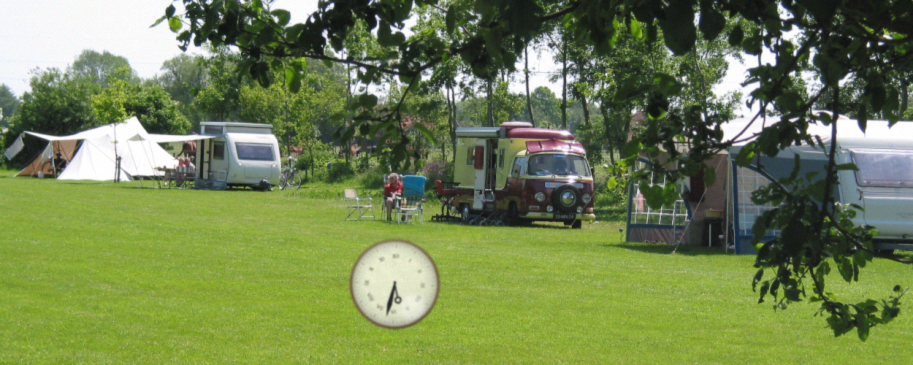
5,32
